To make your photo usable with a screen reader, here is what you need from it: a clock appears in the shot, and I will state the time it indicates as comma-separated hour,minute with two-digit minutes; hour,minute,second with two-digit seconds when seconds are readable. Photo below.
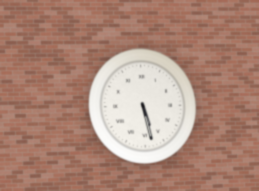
5,28
